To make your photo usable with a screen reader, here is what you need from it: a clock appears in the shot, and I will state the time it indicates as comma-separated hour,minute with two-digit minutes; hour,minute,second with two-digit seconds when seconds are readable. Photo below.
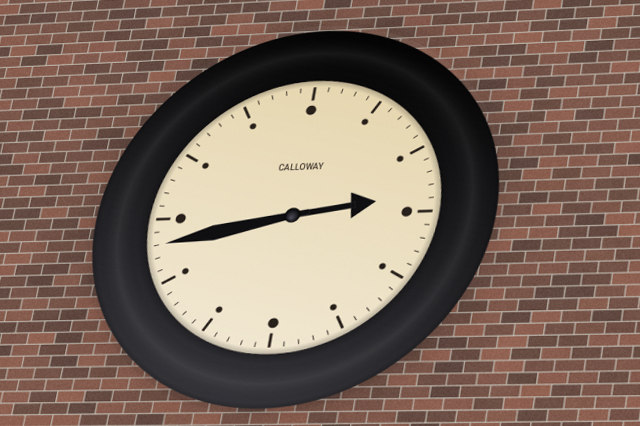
2,43
